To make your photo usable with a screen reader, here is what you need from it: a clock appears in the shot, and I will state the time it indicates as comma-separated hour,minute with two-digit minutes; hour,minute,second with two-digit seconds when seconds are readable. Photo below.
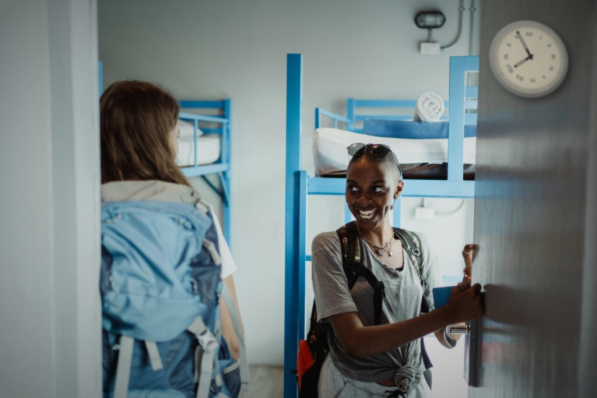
7,56
